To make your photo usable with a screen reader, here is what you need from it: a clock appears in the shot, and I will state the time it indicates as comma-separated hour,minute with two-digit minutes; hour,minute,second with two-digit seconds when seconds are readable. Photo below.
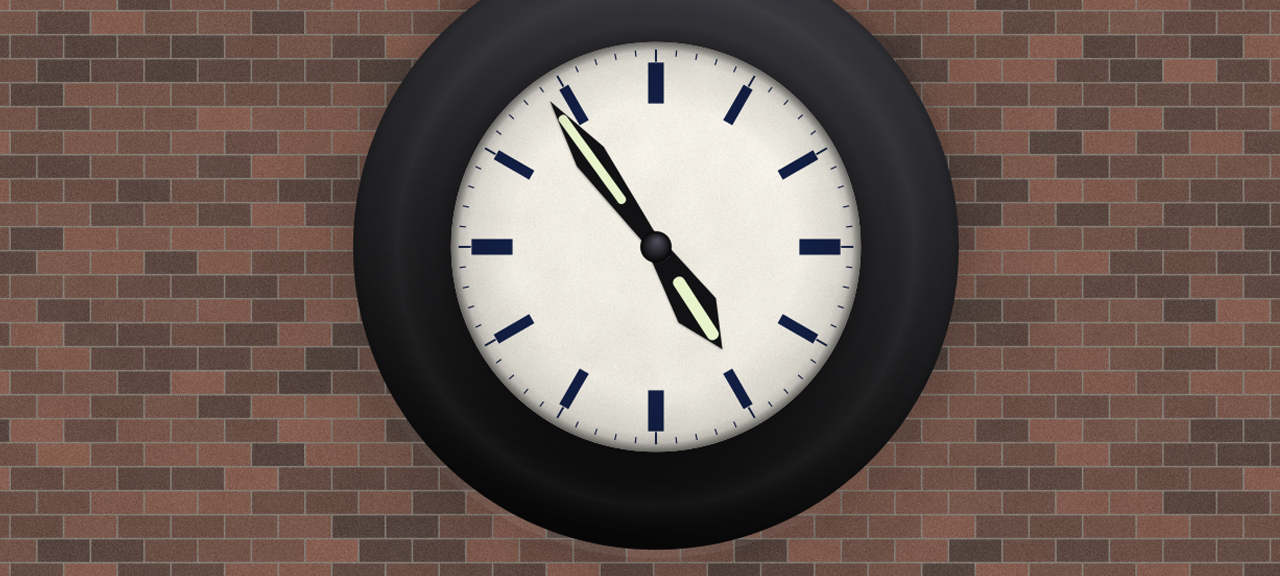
4,54
